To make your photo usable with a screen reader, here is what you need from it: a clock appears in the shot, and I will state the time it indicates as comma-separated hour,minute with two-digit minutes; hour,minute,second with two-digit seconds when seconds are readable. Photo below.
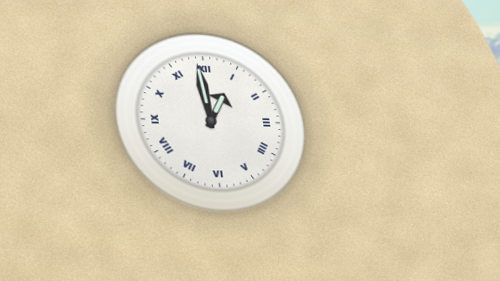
12,59
